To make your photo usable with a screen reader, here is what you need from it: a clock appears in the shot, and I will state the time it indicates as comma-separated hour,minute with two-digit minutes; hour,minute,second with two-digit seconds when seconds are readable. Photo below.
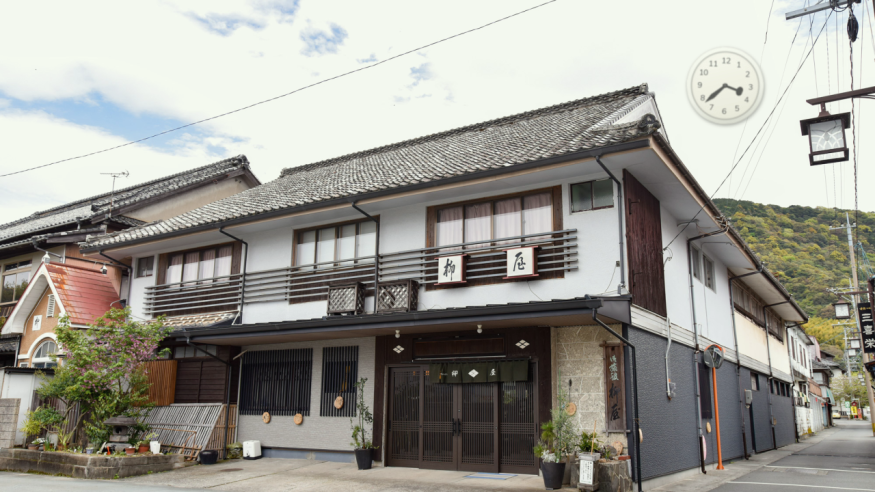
3,38
